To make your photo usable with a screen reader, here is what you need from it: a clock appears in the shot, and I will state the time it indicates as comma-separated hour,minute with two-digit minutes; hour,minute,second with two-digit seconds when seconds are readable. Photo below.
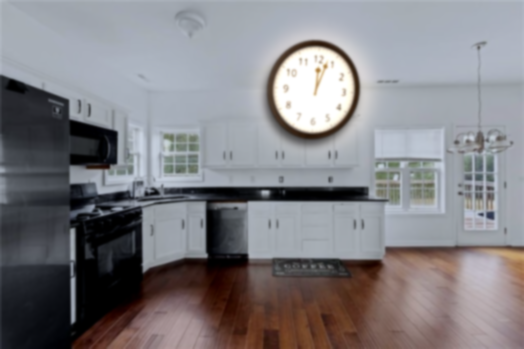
12,03
